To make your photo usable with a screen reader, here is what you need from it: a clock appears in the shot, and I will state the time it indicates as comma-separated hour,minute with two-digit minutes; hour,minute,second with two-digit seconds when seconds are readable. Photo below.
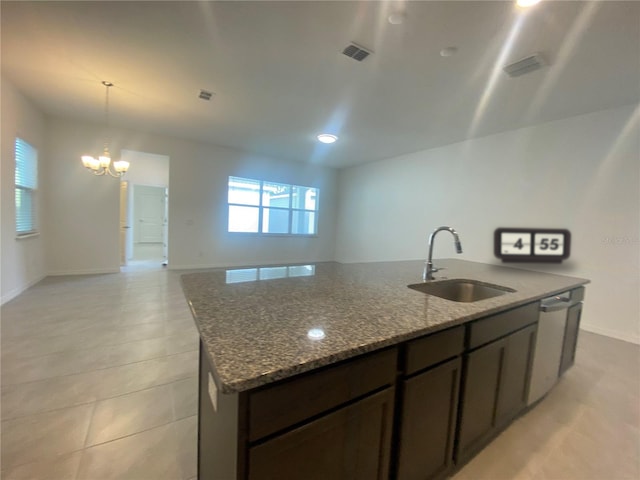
4,55
